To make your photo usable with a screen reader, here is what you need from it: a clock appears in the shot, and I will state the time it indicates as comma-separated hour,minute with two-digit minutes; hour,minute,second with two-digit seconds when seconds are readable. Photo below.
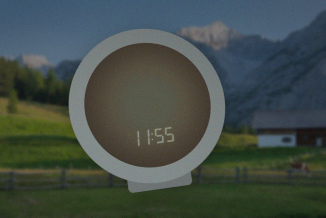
11,55
